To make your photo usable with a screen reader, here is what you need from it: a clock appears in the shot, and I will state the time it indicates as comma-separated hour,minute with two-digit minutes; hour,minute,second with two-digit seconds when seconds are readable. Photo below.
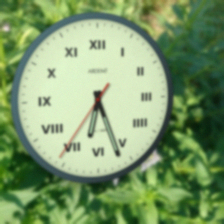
6,26,36
